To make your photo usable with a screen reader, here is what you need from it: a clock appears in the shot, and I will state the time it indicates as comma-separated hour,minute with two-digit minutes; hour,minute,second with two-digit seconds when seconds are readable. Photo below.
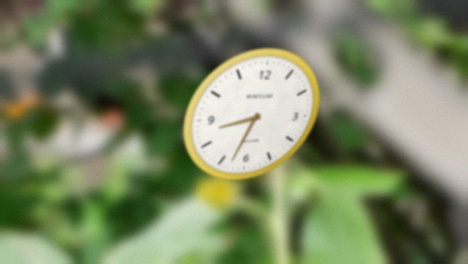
8,33
